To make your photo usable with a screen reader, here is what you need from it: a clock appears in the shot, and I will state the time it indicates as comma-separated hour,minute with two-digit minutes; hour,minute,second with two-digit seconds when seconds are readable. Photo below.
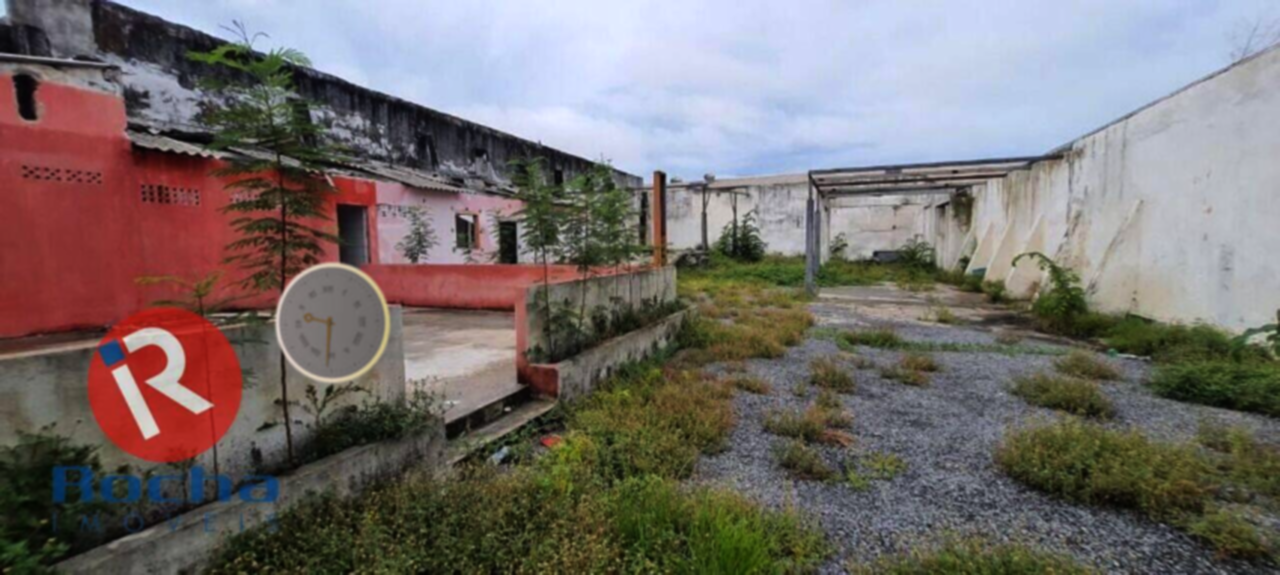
9,31
